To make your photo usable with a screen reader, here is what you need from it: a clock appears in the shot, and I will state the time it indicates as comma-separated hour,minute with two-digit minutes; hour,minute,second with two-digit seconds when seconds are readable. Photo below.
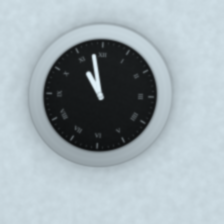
10,58
